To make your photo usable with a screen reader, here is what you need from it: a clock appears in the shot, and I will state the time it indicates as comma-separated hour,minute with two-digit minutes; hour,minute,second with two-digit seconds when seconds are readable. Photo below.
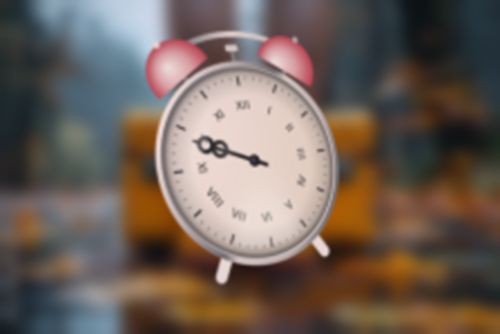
9,49
